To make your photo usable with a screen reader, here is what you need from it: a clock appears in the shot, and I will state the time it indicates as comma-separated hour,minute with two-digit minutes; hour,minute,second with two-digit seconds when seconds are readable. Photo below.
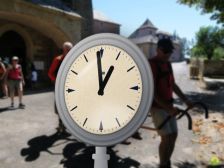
12,59
